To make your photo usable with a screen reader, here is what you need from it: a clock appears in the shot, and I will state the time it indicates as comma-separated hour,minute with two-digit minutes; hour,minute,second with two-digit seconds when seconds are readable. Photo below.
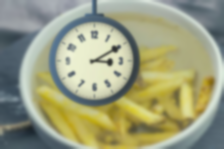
3,10
